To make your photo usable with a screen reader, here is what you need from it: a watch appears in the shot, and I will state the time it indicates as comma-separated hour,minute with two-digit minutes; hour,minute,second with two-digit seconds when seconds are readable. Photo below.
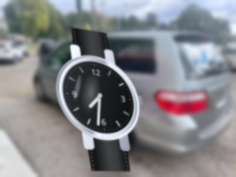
7,32
